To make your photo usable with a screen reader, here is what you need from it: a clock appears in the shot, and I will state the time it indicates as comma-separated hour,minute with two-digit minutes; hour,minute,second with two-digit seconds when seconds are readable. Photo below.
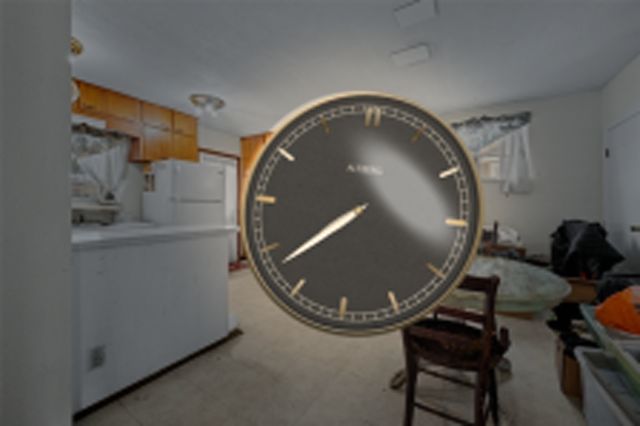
7,38
